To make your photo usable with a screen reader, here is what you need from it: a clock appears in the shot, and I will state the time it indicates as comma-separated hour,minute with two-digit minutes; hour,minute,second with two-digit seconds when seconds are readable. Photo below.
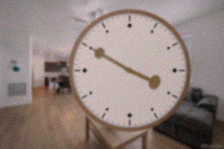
3,50
